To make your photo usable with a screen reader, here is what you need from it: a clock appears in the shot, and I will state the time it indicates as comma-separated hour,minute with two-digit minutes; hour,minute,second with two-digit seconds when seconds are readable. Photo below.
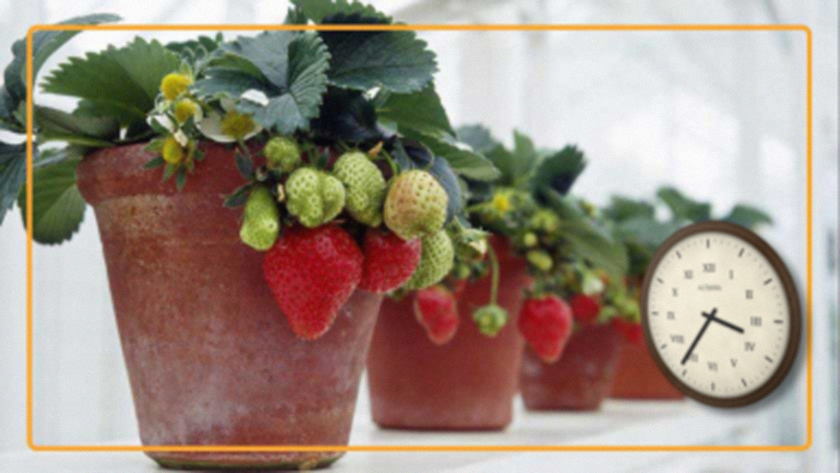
3,36
